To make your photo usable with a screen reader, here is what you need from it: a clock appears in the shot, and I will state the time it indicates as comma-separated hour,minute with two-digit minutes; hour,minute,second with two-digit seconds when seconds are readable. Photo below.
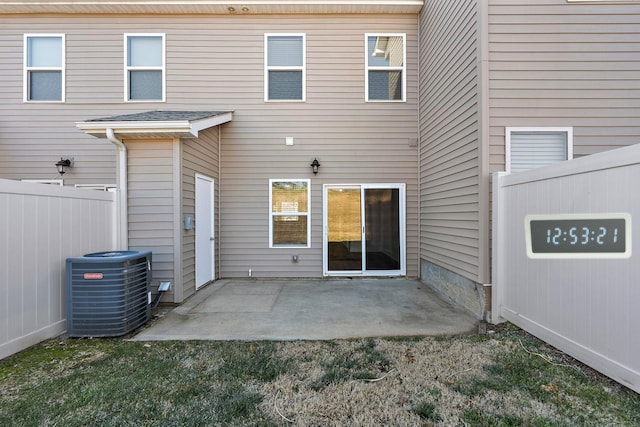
12,53,21
